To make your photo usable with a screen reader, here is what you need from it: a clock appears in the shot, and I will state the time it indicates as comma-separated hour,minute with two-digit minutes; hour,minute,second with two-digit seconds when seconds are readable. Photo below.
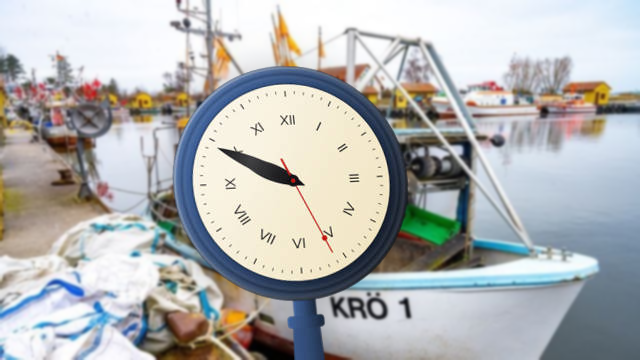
9,49,26
